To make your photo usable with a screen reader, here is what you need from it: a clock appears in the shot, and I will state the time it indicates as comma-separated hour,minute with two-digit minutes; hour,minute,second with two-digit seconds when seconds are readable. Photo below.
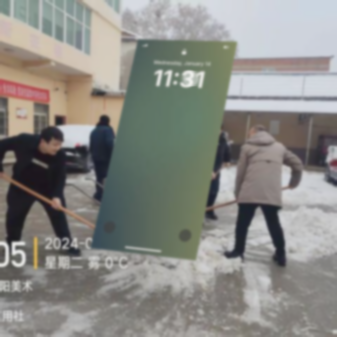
11,31
